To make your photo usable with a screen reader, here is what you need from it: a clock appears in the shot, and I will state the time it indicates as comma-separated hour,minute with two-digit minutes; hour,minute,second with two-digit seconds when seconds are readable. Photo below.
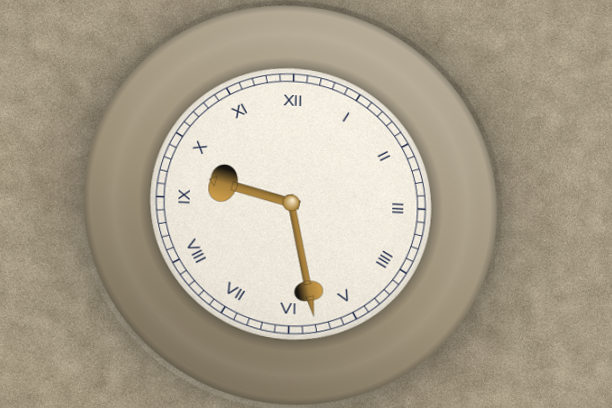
9,28
